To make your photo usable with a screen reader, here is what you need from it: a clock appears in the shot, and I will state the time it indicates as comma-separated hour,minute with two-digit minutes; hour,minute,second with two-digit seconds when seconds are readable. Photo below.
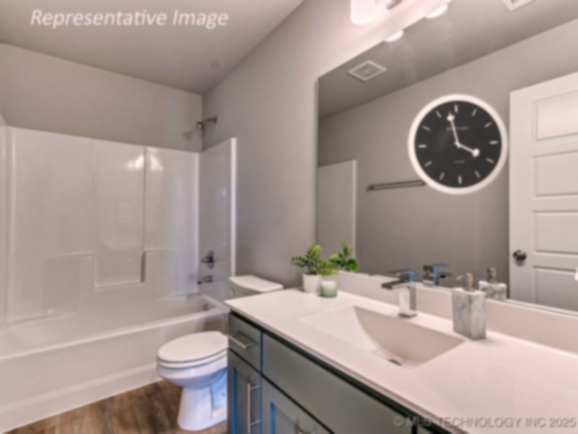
3,58
